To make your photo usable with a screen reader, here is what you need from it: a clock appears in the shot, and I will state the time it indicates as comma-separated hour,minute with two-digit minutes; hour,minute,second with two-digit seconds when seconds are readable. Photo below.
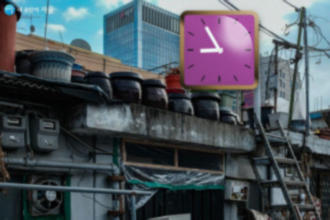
8,55
